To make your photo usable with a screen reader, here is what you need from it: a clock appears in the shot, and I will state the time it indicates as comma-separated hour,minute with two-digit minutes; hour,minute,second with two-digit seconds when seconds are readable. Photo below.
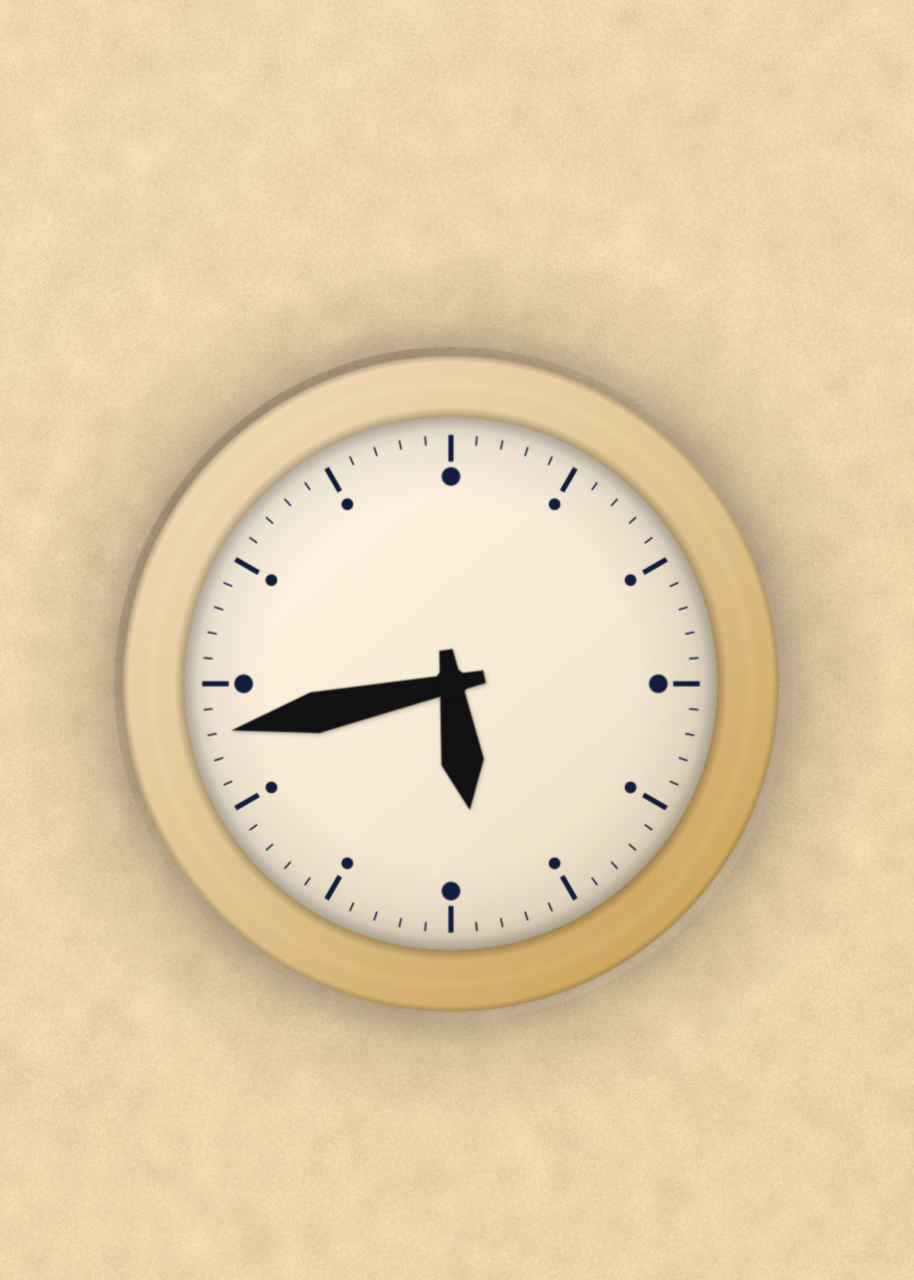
5,43
